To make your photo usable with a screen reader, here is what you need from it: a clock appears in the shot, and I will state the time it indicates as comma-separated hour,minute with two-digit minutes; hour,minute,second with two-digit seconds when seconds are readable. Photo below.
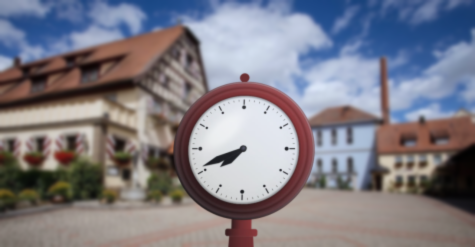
7,41
